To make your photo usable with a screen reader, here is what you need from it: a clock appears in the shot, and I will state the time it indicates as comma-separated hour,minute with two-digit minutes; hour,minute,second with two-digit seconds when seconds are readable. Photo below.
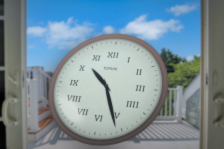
10,26
